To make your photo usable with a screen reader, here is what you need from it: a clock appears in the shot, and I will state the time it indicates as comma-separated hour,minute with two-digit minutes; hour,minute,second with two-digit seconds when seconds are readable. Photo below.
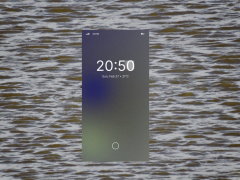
20,50
